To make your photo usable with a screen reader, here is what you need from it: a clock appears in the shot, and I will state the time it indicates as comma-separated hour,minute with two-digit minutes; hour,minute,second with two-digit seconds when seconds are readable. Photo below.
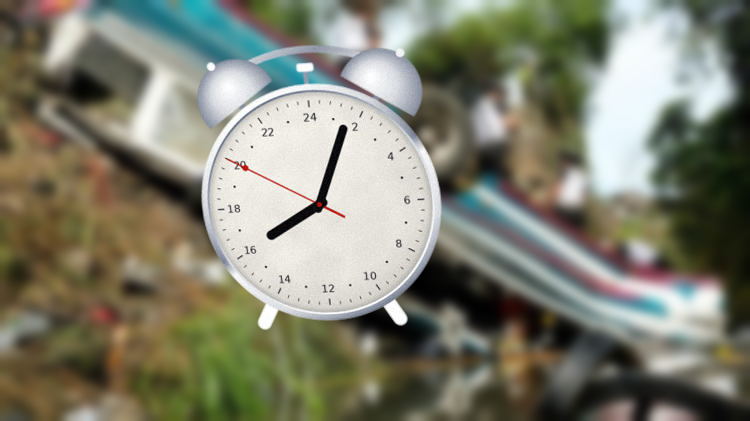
16,03,50
